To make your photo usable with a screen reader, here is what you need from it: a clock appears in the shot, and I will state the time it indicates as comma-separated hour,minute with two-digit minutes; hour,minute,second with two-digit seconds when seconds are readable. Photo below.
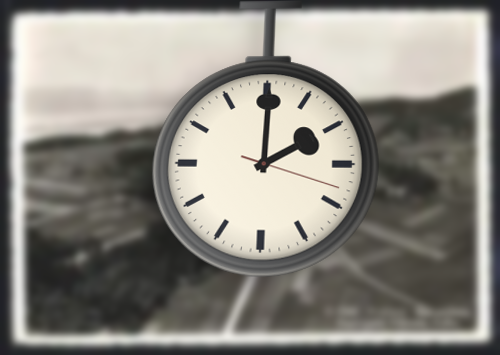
2,00,18
